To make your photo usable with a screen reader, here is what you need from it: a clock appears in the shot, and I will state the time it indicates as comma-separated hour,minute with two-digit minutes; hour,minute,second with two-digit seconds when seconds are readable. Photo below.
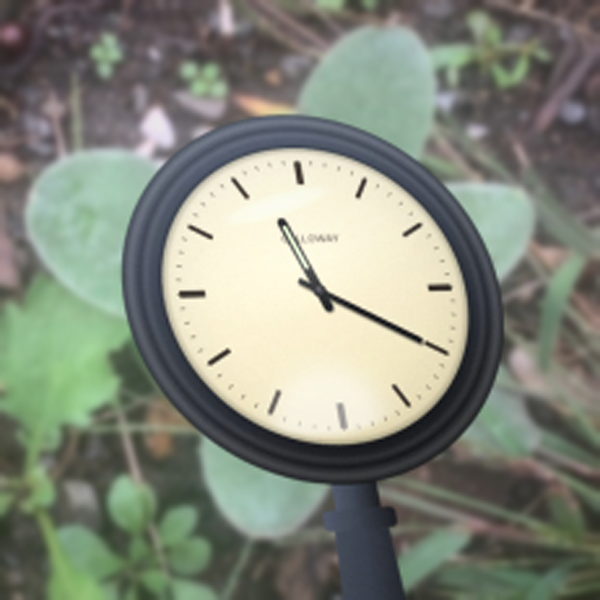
11,20
